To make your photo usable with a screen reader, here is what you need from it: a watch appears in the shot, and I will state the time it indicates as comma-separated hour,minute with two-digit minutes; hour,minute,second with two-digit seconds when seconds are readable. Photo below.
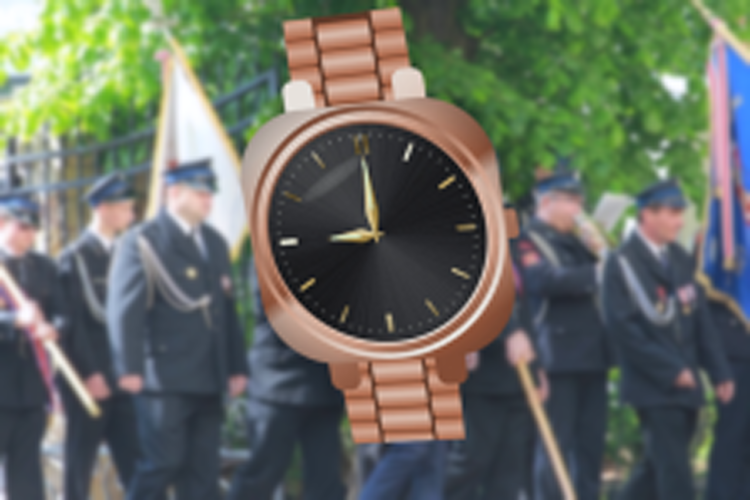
9,00
